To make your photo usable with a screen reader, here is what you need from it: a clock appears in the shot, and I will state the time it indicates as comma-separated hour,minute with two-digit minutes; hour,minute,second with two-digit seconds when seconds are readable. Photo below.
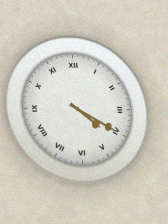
4,20
